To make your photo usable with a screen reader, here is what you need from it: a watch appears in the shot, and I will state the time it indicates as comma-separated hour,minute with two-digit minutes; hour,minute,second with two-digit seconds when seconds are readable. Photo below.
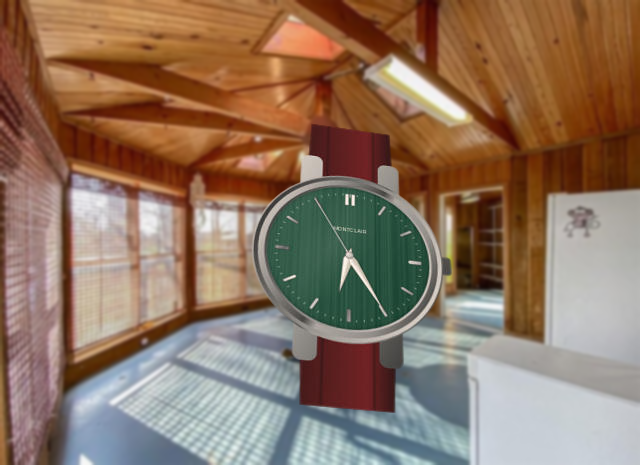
6,24,55
